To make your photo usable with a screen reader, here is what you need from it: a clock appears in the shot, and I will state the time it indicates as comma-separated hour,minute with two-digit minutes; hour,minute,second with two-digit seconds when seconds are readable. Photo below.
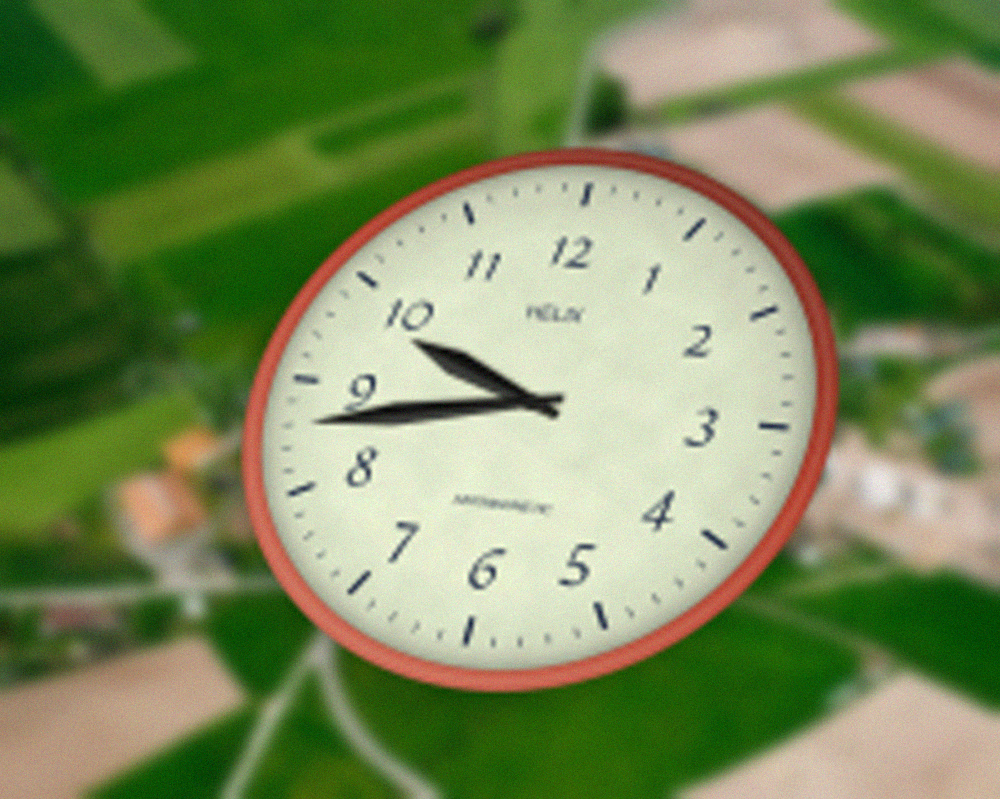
9,43
